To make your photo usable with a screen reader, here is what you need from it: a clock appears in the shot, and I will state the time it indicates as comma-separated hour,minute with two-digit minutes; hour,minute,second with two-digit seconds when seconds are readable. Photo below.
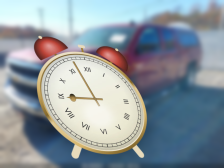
8,57
